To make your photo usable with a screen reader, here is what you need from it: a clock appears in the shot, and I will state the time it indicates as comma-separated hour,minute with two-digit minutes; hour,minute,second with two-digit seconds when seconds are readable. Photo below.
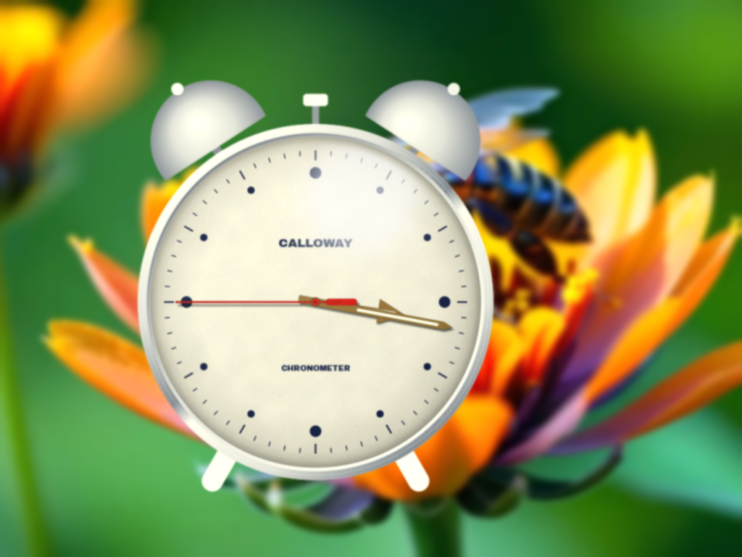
3,16,45
